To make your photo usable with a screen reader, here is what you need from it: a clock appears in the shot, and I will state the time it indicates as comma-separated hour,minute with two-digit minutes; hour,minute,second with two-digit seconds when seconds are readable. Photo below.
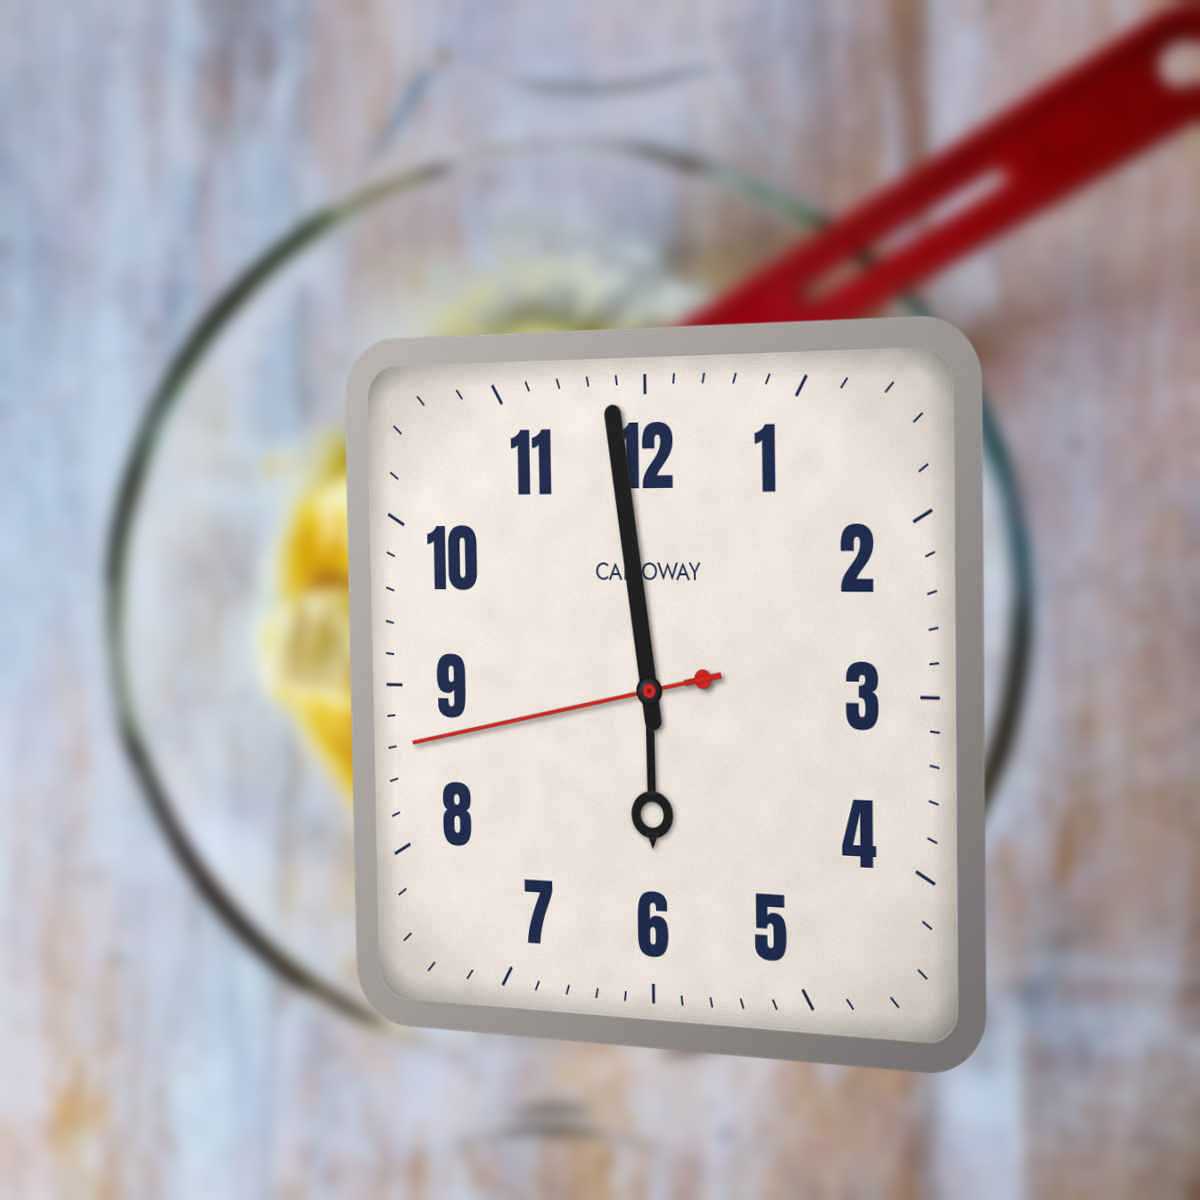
5,58,43
